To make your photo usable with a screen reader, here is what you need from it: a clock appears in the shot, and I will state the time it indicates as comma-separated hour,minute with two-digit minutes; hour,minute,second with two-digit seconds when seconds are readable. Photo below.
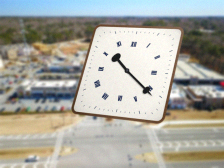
10,21
